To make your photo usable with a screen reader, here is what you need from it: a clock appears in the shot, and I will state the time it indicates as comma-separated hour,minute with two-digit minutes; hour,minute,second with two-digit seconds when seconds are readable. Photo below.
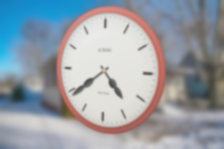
4,39
